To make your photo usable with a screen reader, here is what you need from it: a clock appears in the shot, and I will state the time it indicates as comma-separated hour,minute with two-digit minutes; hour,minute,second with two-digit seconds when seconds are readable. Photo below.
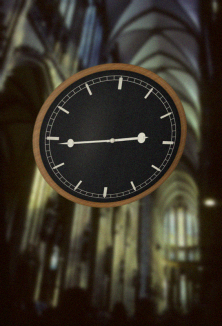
2,44
